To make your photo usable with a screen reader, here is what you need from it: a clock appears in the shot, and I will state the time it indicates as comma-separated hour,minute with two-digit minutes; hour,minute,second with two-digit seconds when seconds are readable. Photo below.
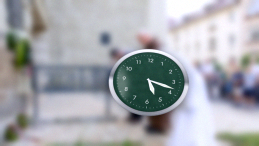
5,18
